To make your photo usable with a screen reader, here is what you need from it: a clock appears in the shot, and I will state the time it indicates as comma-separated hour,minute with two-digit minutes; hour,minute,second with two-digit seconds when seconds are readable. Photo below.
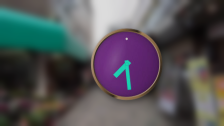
7,29
